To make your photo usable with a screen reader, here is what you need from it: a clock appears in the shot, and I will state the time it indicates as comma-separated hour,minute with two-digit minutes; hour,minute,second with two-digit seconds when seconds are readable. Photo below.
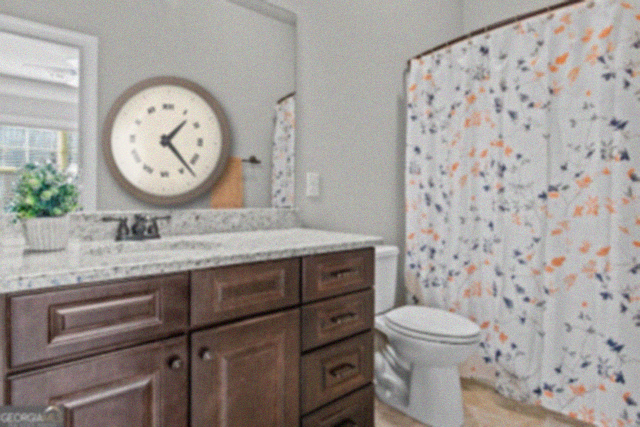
1,23
